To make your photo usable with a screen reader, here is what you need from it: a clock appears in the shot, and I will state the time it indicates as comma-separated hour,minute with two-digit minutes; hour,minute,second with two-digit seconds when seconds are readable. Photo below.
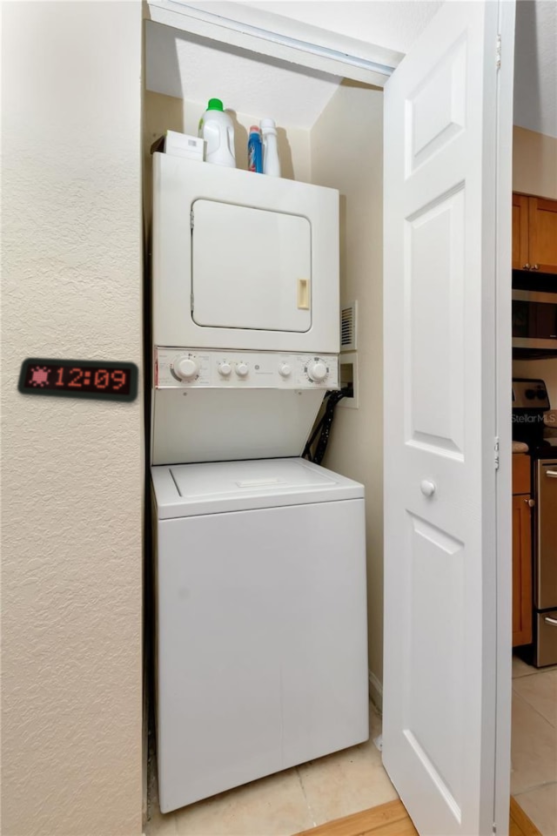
12,09
